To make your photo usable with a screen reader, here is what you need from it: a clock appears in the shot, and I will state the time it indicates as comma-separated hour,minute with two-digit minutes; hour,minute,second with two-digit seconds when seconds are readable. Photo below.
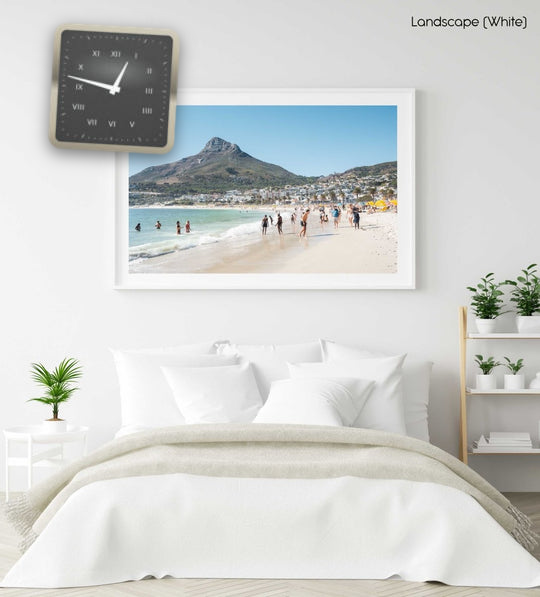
12,47
